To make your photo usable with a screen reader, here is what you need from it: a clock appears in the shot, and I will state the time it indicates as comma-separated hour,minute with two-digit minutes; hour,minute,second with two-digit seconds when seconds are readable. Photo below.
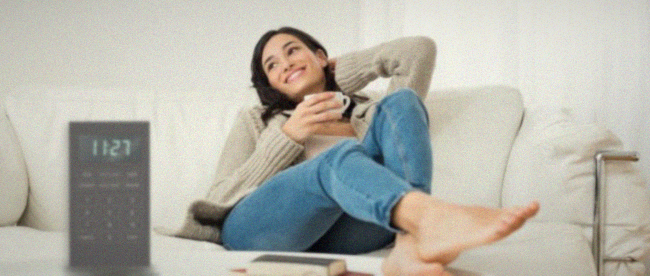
11,27
